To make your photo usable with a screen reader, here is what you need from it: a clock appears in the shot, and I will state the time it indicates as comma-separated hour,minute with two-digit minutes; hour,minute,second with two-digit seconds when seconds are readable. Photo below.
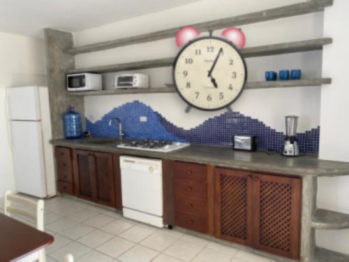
5,04
